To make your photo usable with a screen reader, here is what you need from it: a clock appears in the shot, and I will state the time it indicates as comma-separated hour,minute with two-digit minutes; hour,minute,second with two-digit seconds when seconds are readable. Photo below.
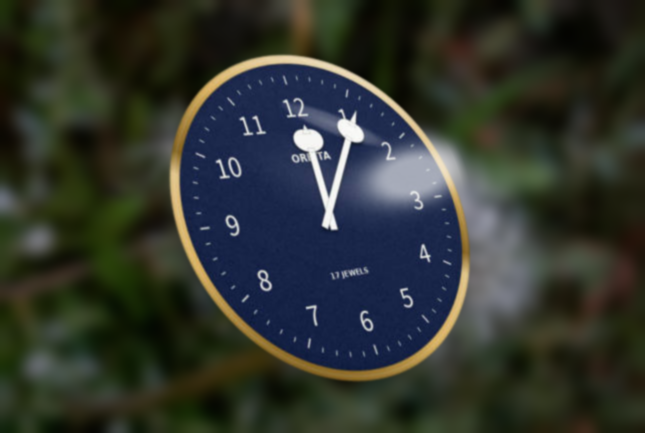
12,06
